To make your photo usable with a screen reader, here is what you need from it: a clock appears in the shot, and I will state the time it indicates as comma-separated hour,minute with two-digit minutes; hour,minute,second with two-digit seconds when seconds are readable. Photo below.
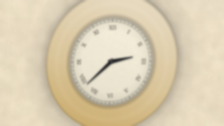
2,38
